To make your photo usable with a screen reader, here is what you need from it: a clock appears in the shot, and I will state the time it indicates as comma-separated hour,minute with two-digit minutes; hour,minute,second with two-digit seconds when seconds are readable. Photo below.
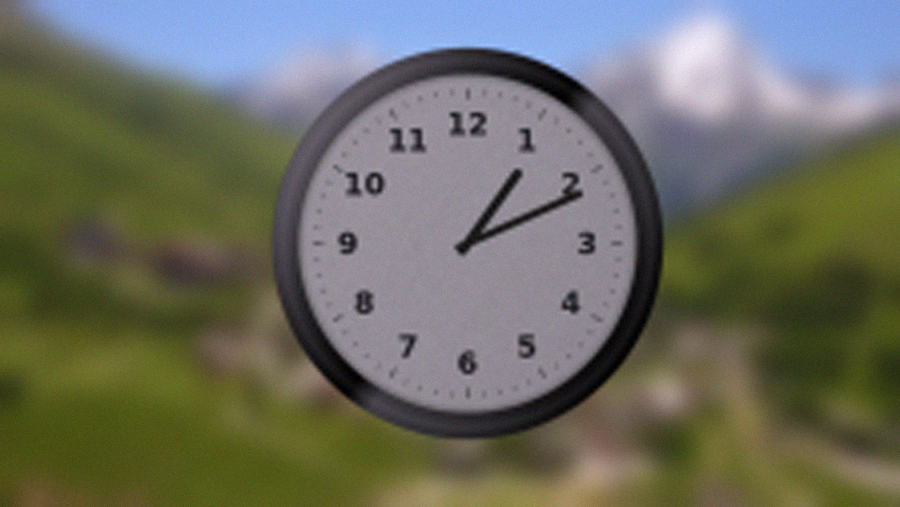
1,11
